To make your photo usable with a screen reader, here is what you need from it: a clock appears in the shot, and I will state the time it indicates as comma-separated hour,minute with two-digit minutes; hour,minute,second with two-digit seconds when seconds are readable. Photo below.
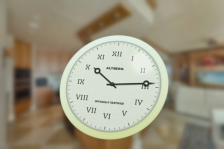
10,14
